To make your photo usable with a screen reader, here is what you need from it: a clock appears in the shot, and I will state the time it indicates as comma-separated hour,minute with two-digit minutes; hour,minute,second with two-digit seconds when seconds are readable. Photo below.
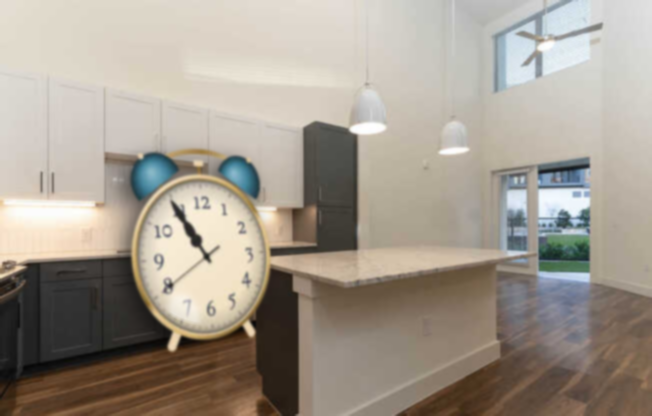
10,54,40
